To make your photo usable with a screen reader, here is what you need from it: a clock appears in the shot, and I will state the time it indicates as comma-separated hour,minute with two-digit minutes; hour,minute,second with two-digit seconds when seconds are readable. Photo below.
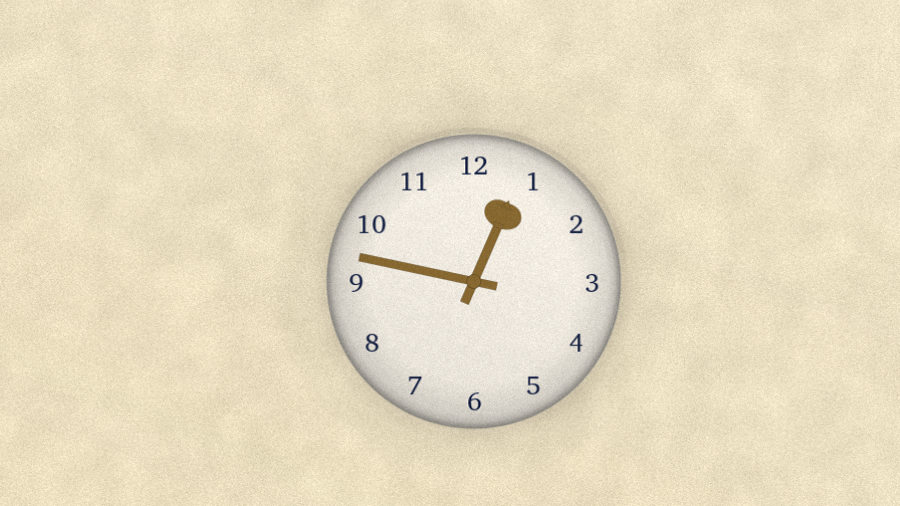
12,47
